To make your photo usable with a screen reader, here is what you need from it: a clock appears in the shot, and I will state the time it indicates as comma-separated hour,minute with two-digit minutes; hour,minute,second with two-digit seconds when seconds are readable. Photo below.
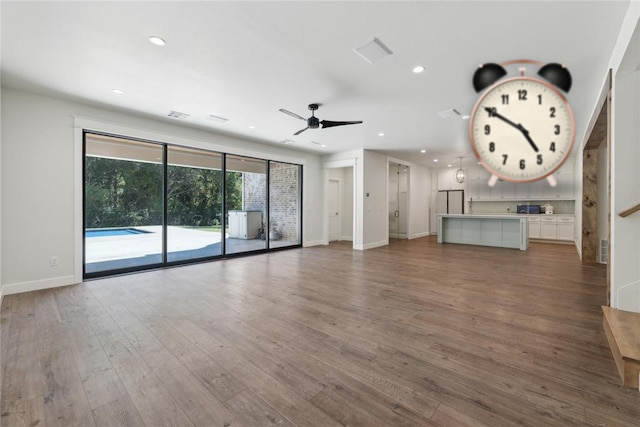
4,50
